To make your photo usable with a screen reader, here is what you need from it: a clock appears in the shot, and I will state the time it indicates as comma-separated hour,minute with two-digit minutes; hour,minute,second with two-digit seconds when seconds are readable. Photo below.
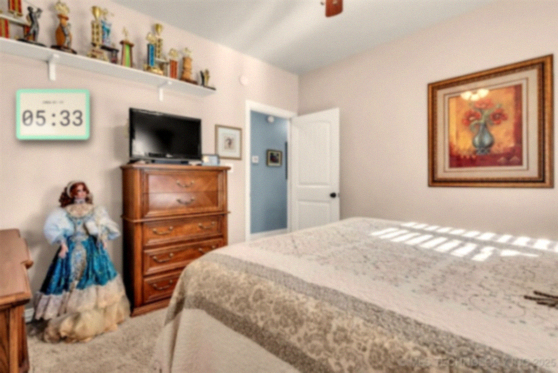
5,33
